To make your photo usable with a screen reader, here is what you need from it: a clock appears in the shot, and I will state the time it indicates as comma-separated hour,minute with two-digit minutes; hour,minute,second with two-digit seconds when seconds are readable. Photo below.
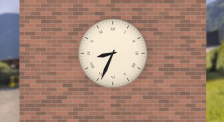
8,34
